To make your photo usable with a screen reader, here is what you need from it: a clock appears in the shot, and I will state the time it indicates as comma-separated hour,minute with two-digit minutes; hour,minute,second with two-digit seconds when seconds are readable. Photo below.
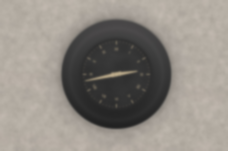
2,43
